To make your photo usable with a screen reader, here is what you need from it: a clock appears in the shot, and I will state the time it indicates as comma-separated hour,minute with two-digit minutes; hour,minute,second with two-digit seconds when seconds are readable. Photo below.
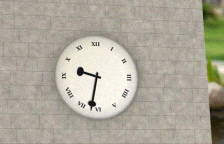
9,32
